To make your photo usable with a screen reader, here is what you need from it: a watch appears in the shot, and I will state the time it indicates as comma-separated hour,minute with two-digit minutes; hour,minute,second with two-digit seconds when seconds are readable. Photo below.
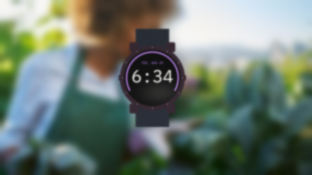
6,34
